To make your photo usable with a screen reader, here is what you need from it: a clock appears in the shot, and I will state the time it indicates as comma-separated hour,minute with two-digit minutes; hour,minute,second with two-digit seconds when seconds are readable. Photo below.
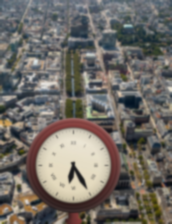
6,25
